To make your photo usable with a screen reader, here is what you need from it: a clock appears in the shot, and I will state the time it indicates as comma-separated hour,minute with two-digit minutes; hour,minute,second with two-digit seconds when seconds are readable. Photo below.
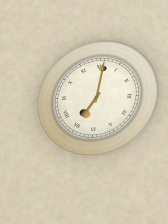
7,01
